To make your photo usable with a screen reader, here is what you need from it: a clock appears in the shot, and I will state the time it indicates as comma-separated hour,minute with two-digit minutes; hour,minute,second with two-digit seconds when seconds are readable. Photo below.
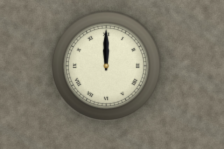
12,00
